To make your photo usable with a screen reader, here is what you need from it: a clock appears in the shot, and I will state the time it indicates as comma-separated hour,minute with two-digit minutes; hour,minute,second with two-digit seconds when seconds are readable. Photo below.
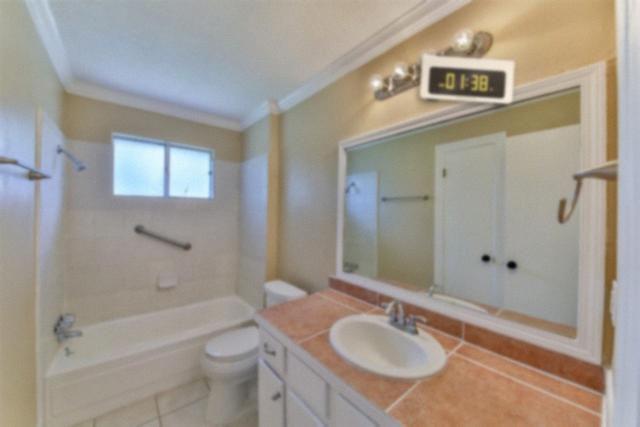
1,38
